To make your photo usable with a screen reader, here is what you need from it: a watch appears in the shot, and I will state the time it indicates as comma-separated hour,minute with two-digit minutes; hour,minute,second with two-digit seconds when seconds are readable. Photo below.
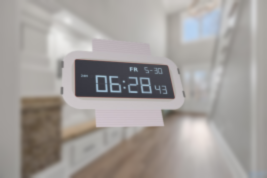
6,28
